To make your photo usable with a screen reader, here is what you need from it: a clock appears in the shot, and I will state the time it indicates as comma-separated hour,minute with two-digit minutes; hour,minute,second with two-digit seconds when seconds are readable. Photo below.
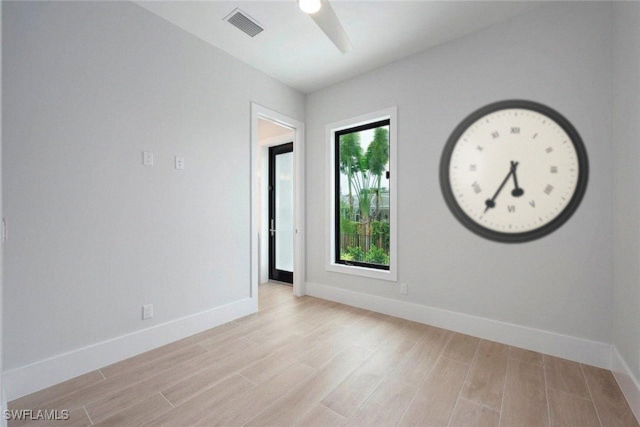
5,35
